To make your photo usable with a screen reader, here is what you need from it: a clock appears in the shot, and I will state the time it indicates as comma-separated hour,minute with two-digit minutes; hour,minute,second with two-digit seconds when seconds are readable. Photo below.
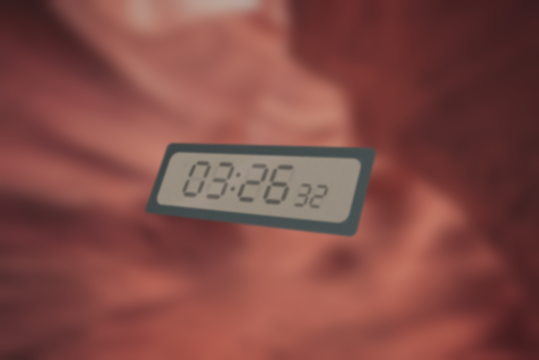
3,26,32
